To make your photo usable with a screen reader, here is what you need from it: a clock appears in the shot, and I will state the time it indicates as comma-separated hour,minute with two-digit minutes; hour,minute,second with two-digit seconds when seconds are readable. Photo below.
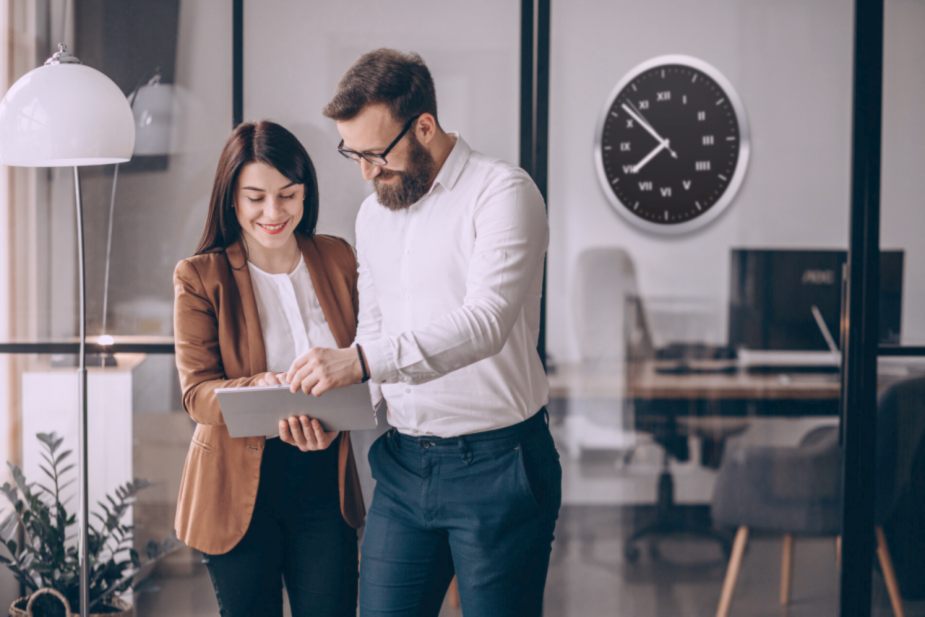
7,51,53
